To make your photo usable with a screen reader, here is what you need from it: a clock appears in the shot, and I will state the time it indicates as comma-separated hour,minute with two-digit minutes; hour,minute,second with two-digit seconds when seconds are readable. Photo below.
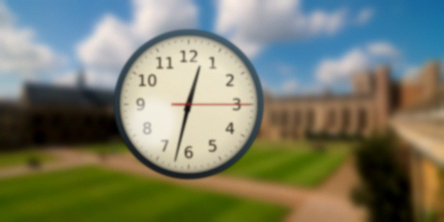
12,32,15
